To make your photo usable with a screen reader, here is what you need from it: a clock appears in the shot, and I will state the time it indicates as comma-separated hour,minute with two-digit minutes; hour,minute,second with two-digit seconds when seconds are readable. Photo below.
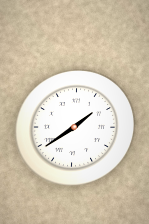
1,39
